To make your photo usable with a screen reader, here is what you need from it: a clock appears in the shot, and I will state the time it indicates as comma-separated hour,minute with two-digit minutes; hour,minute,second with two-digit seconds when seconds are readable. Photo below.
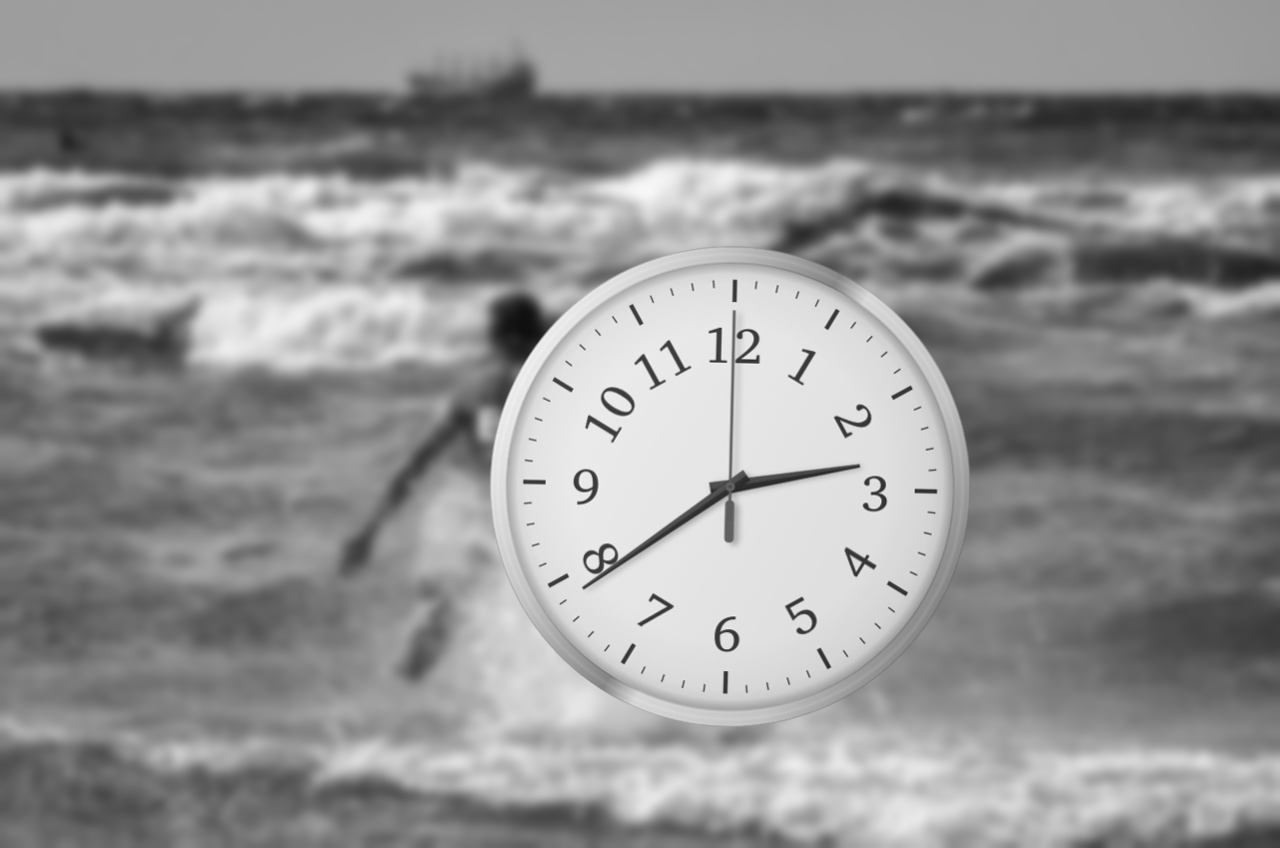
2,39,00
